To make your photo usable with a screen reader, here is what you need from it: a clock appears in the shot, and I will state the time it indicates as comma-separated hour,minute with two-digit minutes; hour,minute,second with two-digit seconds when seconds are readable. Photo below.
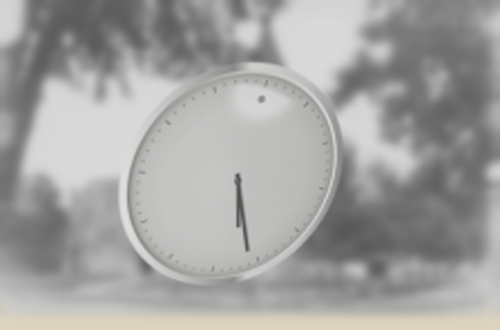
5,26
